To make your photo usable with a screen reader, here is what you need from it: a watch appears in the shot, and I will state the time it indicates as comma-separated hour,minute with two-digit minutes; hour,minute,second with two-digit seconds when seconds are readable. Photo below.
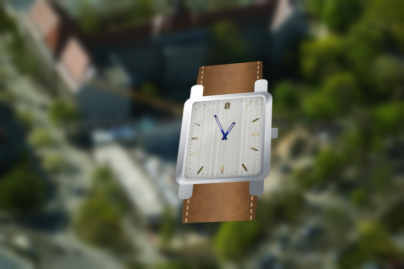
12,56
